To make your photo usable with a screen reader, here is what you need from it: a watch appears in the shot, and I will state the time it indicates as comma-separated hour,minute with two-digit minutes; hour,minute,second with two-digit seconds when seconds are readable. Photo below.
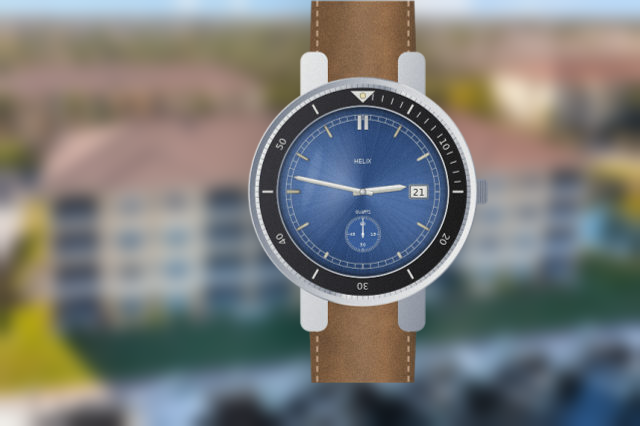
2,47
